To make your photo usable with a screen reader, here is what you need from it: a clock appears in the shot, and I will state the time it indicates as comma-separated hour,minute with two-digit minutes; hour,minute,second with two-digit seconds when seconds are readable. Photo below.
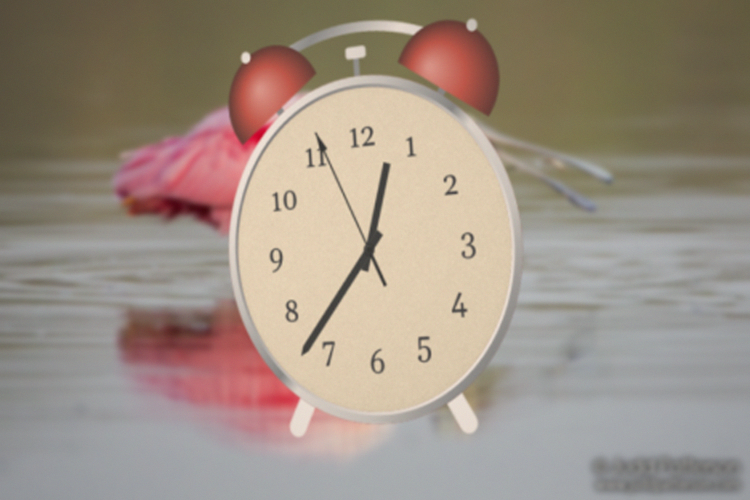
12,36,56
